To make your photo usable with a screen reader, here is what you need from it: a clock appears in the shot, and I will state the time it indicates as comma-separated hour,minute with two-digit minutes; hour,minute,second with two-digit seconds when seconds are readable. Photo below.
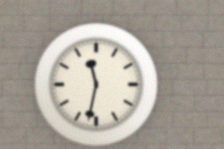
11,32
